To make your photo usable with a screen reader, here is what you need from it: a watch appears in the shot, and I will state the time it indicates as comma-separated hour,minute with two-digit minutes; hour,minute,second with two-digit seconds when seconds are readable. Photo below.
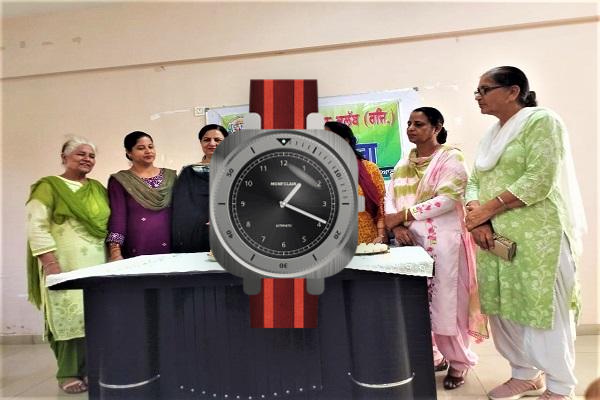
1,19
